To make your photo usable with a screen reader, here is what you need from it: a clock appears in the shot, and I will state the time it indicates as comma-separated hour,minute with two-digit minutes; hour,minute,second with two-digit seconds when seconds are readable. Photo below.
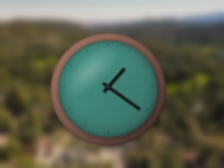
1,21
